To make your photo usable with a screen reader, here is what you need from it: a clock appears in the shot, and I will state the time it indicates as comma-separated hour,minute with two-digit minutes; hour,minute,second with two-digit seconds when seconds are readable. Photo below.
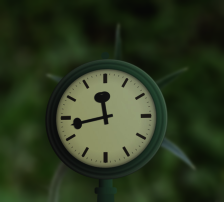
11,43
